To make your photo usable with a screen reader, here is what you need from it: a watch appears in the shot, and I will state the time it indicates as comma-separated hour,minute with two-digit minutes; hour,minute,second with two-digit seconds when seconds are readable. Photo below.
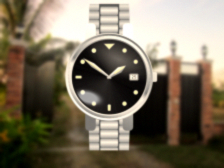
1,51
